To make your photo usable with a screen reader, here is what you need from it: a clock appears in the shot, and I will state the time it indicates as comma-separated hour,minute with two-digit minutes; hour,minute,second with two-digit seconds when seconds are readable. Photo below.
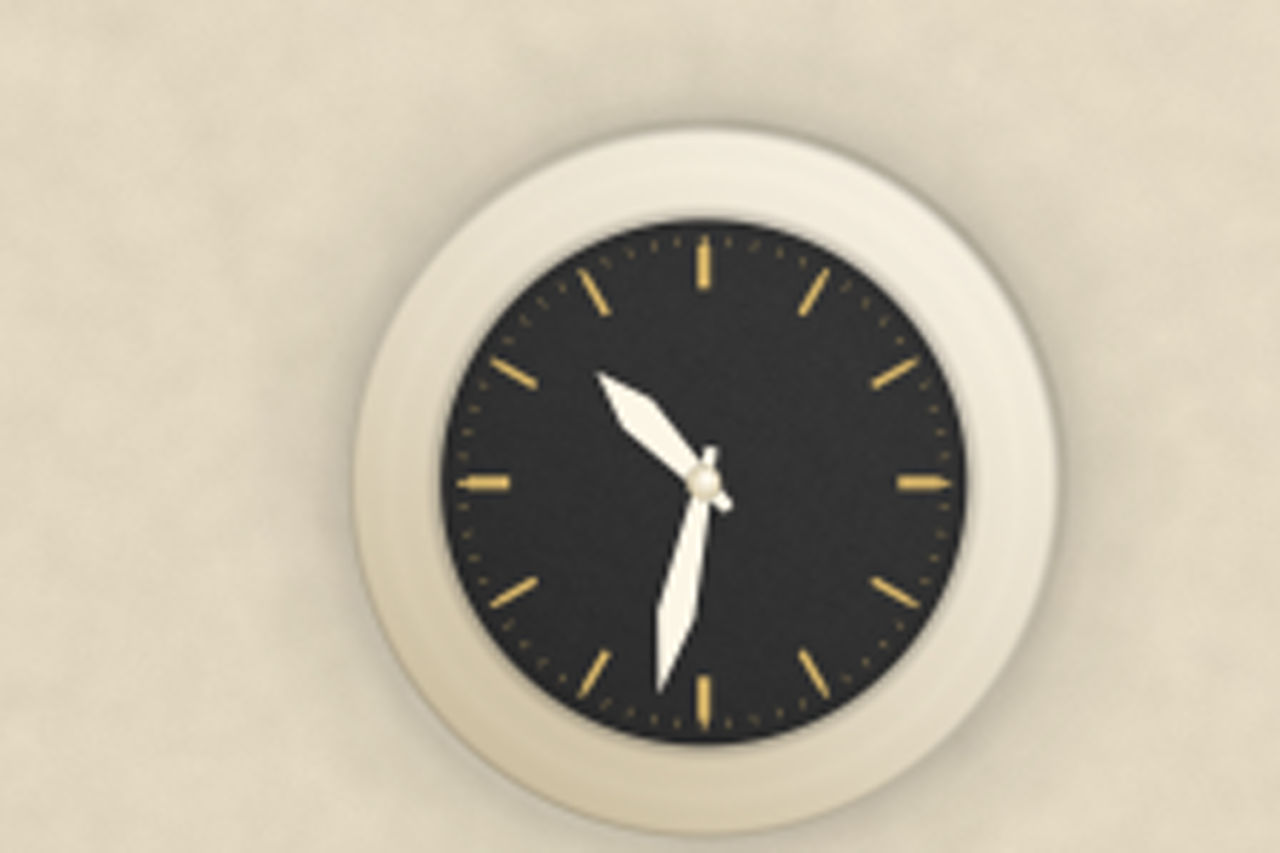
10,32
